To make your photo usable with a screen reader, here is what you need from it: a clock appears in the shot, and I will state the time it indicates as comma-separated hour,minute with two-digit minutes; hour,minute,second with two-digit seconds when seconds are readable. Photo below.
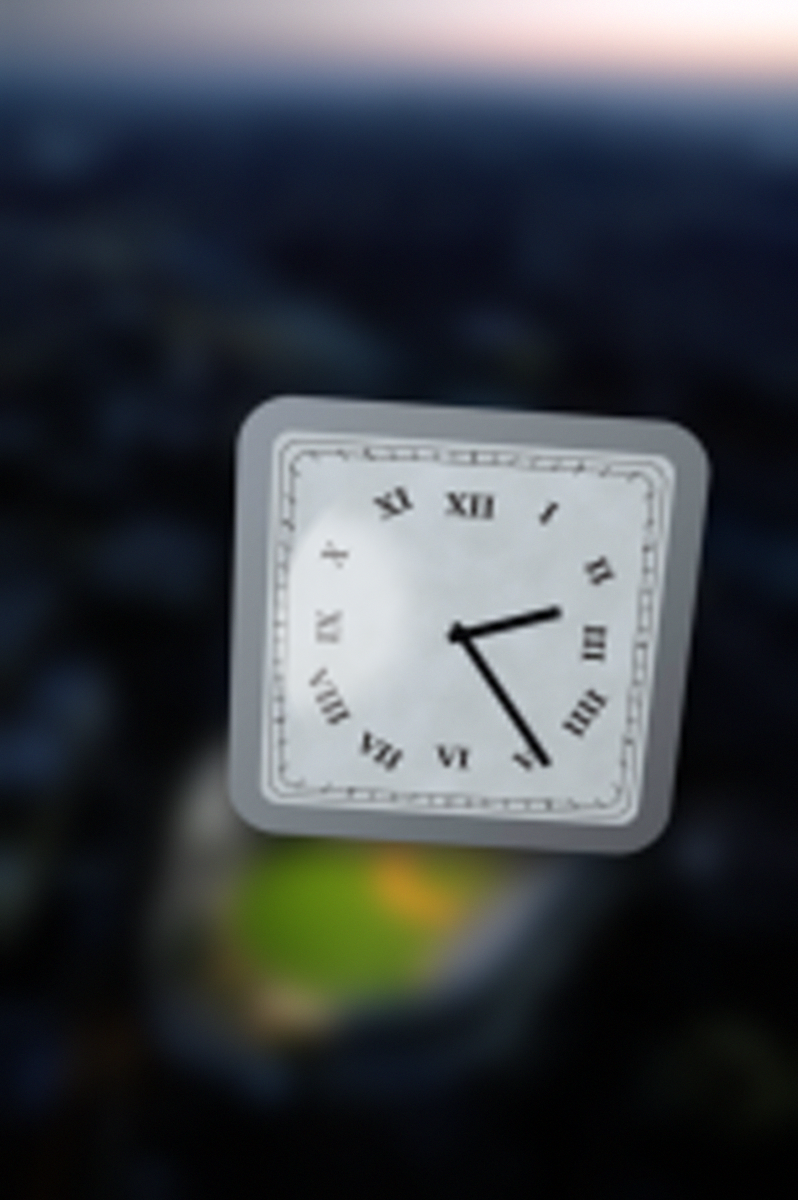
2,24
